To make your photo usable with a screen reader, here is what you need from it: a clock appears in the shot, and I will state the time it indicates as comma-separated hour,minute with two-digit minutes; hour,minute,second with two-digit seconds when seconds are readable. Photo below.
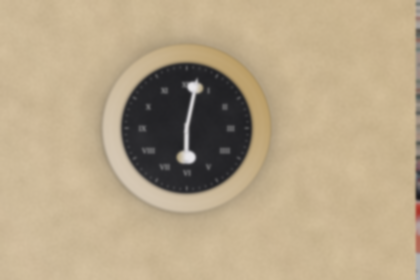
6,02
